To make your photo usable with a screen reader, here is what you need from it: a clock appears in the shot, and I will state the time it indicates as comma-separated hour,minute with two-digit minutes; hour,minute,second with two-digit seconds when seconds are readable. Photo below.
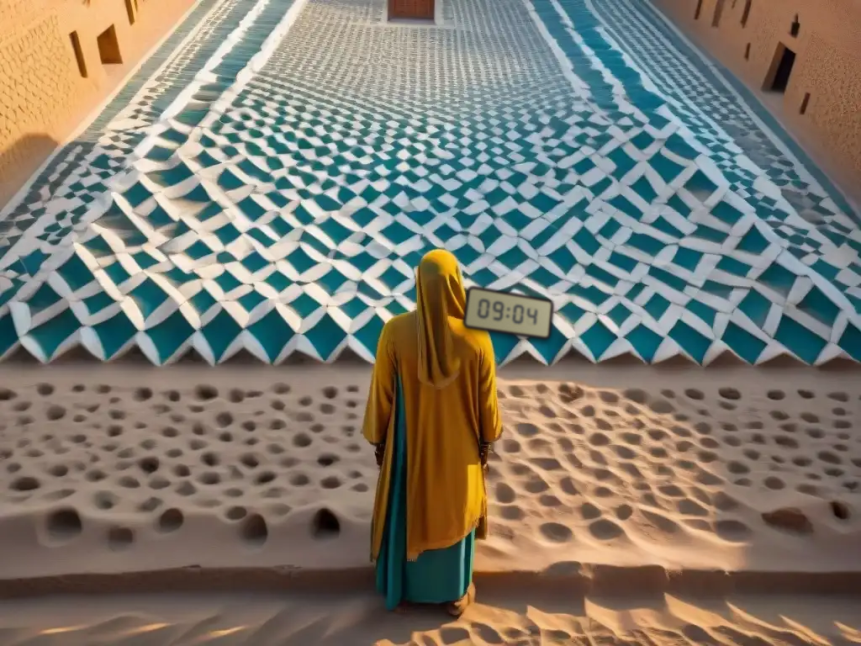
9,04
